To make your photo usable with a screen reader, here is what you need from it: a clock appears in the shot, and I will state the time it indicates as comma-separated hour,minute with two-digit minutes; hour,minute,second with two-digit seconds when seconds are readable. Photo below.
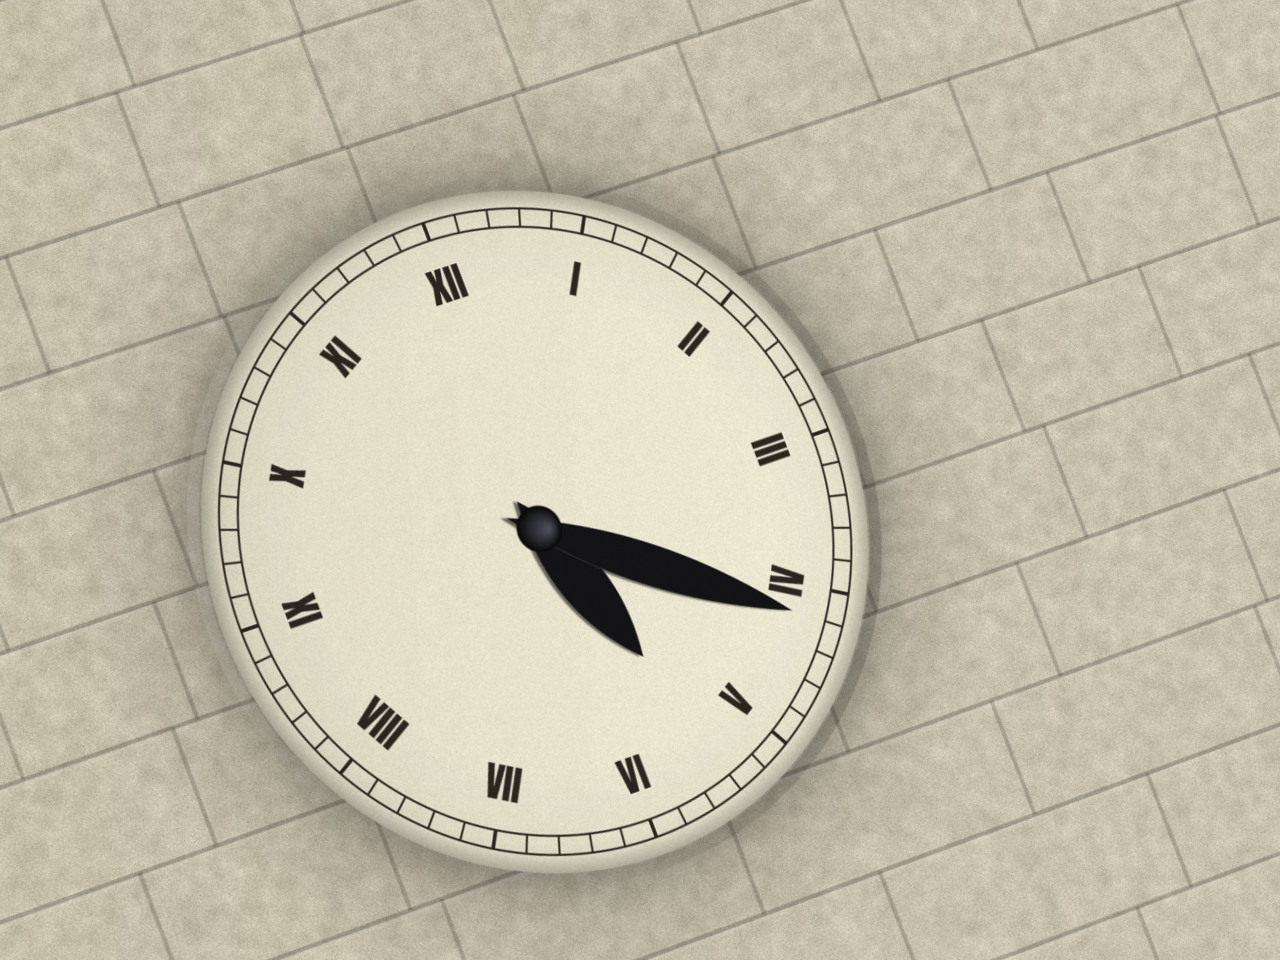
5,21
